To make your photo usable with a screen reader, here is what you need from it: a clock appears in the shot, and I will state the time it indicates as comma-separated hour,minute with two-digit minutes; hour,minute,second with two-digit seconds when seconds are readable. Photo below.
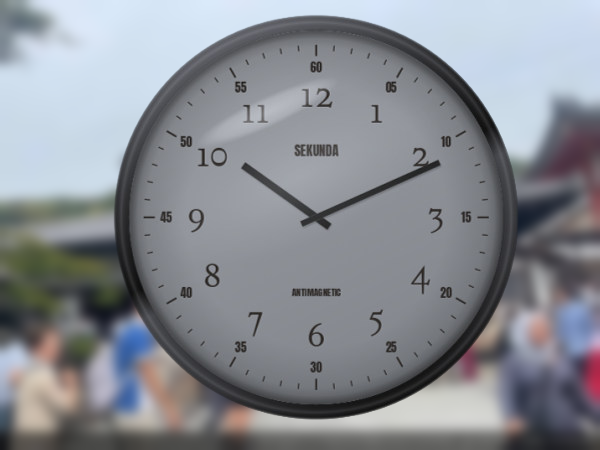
10,11
